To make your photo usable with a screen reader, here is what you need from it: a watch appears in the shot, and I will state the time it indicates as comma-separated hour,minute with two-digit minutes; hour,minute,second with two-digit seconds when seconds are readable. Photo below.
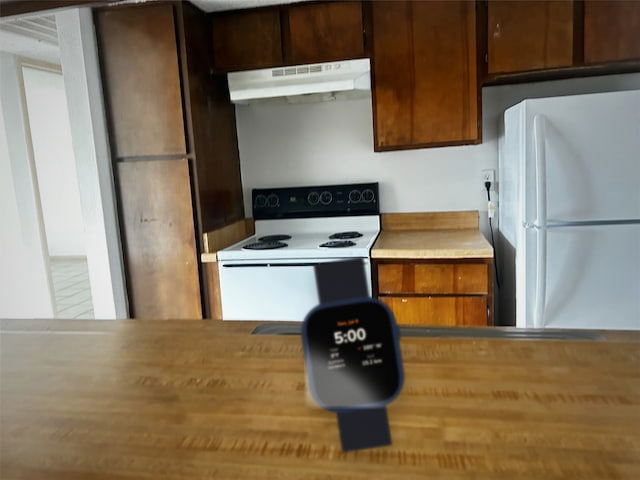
5,00
